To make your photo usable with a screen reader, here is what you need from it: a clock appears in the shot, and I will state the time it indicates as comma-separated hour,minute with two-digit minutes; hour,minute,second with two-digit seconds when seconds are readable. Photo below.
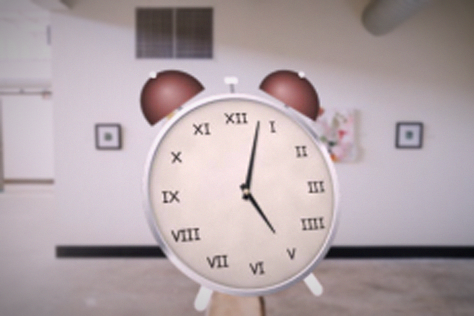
5,03
